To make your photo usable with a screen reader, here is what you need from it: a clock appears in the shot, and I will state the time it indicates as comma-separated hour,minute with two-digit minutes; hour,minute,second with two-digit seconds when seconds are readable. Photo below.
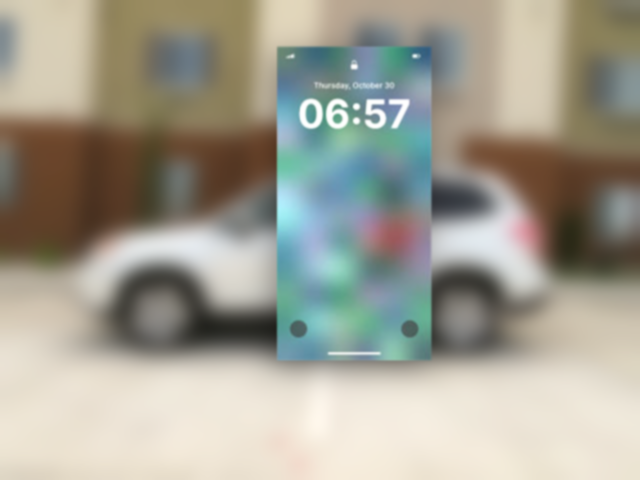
6,57
